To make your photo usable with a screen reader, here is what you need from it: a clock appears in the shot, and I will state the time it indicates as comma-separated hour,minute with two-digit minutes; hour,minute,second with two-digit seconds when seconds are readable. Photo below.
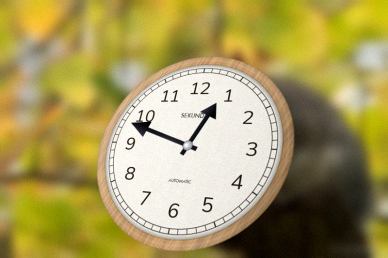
12,48
